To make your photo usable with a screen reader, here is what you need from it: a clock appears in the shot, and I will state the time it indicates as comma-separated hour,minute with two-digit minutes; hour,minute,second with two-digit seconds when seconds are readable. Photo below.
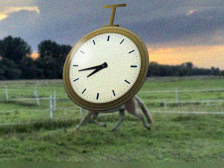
7,43
